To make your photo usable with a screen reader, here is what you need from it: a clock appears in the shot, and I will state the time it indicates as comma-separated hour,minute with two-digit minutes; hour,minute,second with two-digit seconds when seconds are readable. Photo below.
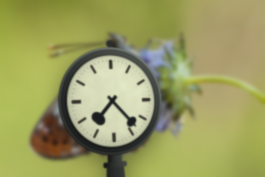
7,23
